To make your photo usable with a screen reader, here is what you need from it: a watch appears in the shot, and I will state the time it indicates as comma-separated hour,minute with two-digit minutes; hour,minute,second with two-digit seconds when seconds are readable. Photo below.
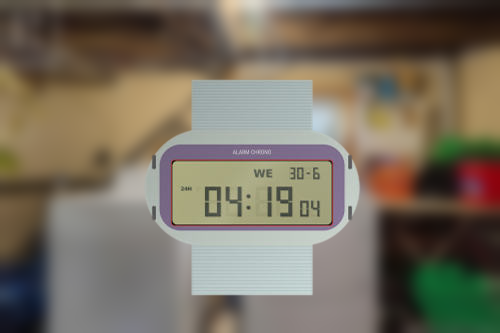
4,19,04
